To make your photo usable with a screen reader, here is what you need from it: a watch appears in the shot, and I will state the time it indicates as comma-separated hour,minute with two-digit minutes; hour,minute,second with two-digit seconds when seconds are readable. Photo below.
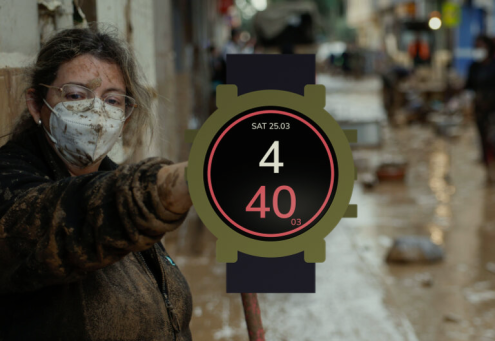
4,40,03
